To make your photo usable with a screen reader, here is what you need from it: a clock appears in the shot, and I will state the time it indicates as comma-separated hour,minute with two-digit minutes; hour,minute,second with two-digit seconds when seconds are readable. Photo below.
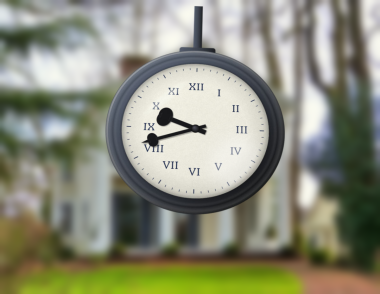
9,42
